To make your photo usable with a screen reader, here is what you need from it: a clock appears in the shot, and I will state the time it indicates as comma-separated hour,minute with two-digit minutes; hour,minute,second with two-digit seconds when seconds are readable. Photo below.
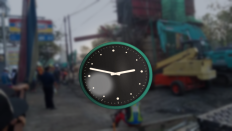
2,48
